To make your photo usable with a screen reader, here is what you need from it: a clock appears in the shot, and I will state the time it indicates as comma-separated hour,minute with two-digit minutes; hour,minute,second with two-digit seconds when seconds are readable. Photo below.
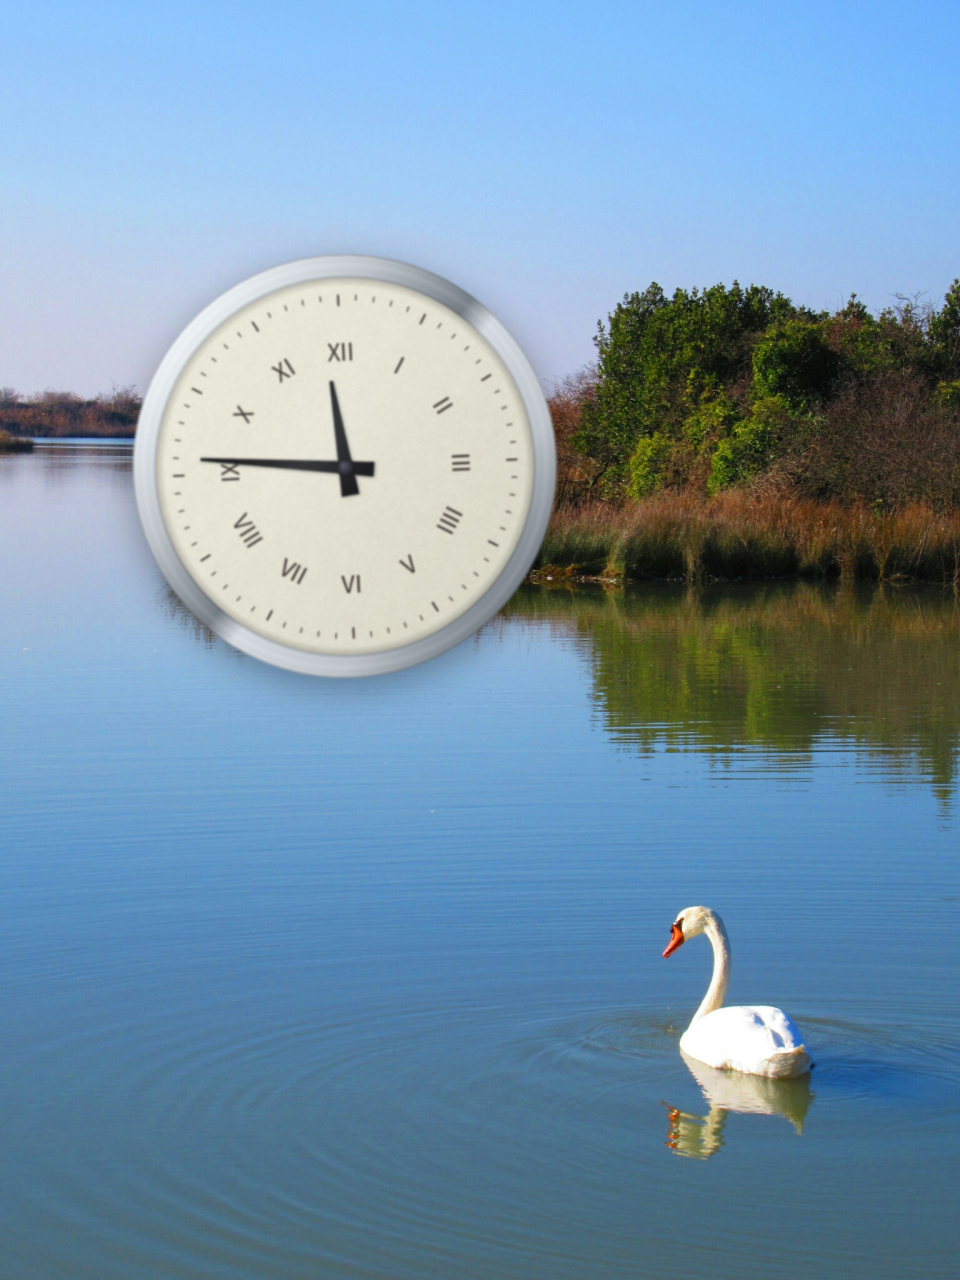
11,46
